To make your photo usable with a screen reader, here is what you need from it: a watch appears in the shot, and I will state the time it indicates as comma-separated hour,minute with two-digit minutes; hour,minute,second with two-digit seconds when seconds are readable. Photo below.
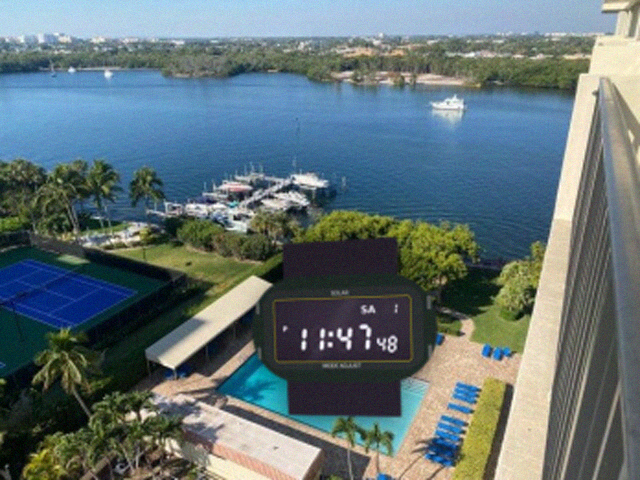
11,47,48
